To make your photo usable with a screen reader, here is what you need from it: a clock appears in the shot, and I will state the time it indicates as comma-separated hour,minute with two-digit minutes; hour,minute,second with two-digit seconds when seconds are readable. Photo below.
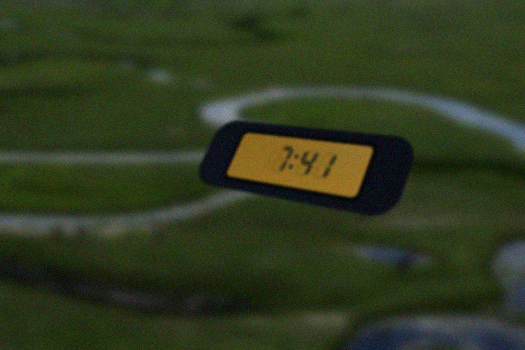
7,41
